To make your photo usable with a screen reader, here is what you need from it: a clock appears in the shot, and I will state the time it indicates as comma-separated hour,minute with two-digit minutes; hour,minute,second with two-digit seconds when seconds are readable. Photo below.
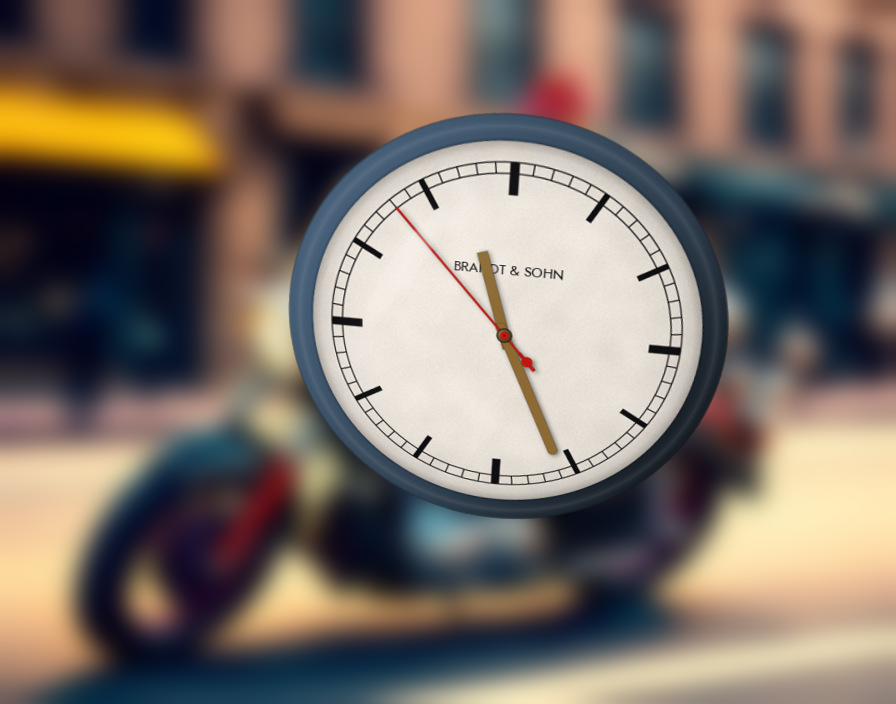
11,25,53
